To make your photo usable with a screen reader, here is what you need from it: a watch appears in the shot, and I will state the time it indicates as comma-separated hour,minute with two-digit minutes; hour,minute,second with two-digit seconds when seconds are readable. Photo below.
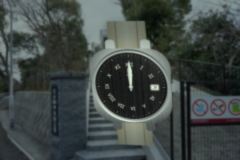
12,00
